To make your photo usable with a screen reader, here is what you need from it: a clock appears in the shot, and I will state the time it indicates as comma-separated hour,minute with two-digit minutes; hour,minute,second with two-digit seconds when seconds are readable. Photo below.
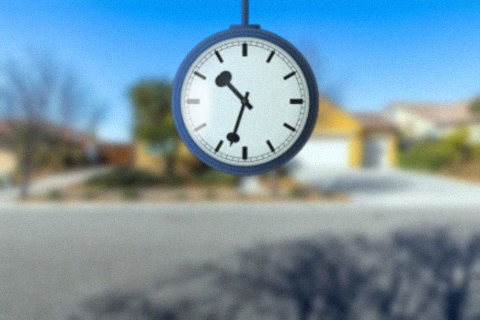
10,33
